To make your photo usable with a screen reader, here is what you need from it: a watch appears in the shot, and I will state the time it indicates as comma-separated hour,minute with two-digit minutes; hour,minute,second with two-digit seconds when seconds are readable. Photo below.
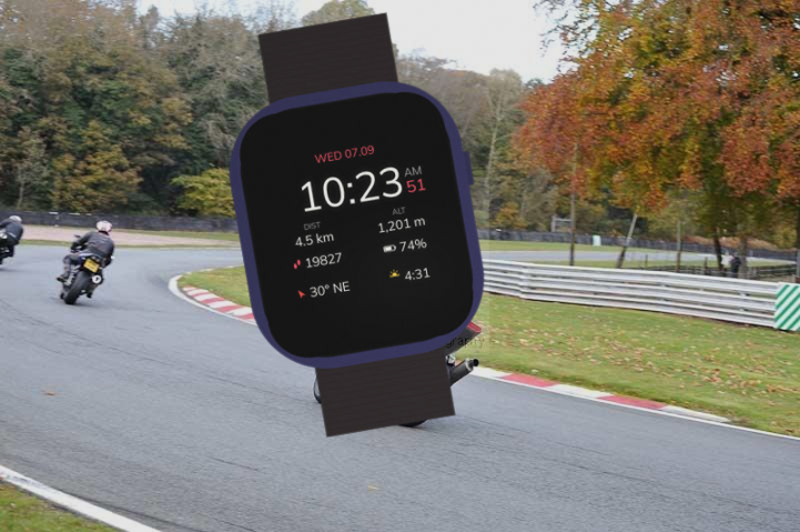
10,23,51
